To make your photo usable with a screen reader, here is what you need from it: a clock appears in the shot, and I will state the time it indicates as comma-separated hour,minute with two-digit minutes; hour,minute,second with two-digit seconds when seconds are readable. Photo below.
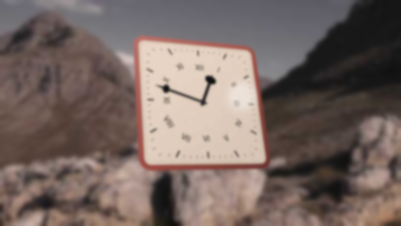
12,48
